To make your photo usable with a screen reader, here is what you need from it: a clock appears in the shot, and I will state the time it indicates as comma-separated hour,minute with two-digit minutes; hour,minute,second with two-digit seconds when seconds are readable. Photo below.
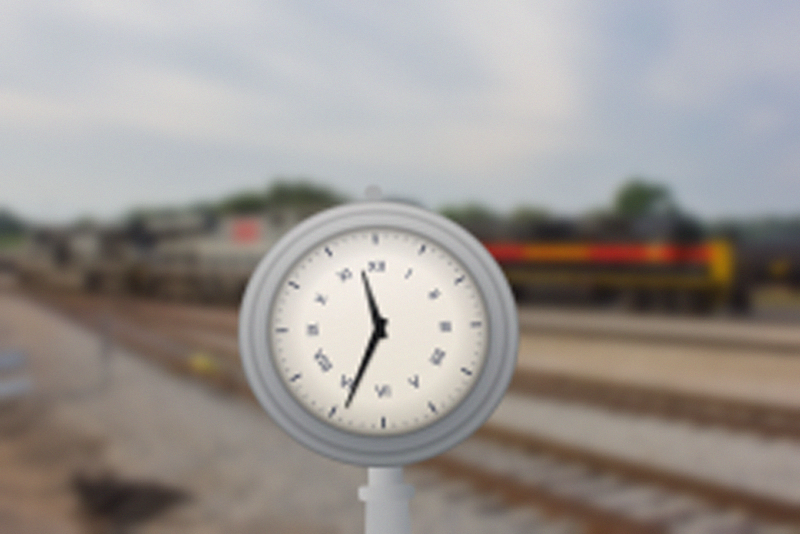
11,34
